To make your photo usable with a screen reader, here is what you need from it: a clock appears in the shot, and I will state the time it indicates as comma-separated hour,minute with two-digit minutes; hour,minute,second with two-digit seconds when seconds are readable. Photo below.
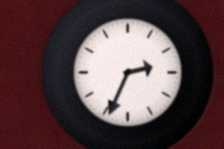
2,34
